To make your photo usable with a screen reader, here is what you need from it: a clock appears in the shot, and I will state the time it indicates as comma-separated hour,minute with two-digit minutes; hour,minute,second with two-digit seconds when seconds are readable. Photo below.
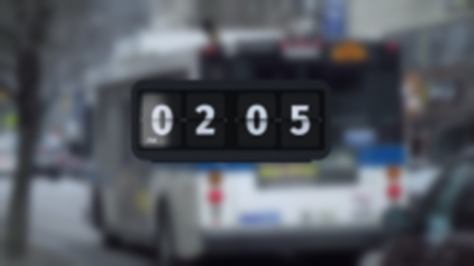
2,05
